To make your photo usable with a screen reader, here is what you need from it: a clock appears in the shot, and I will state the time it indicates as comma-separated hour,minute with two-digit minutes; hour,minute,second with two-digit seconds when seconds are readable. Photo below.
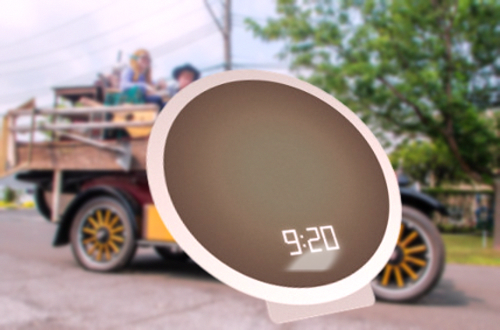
9,20
